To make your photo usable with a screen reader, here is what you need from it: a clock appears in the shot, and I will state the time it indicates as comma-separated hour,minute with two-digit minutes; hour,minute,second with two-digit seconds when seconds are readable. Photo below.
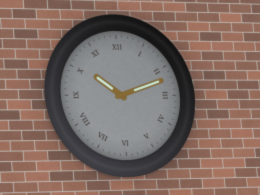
10,12
